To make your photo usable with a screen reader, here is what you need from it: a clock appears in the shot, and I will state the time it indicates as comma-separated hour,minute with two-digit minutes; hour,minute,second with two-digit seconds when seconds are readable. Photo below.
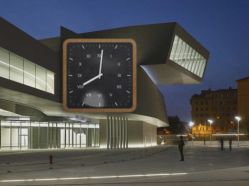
8,01
